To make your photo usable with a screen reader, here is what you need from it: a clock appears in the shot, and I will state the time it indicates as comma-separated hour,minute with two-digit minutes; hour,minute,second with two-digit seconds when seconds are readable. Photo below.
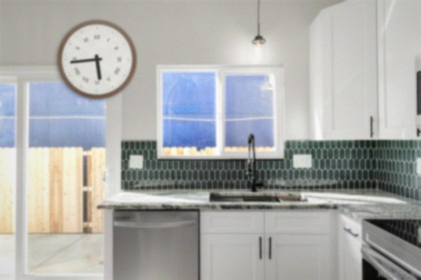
5,44
